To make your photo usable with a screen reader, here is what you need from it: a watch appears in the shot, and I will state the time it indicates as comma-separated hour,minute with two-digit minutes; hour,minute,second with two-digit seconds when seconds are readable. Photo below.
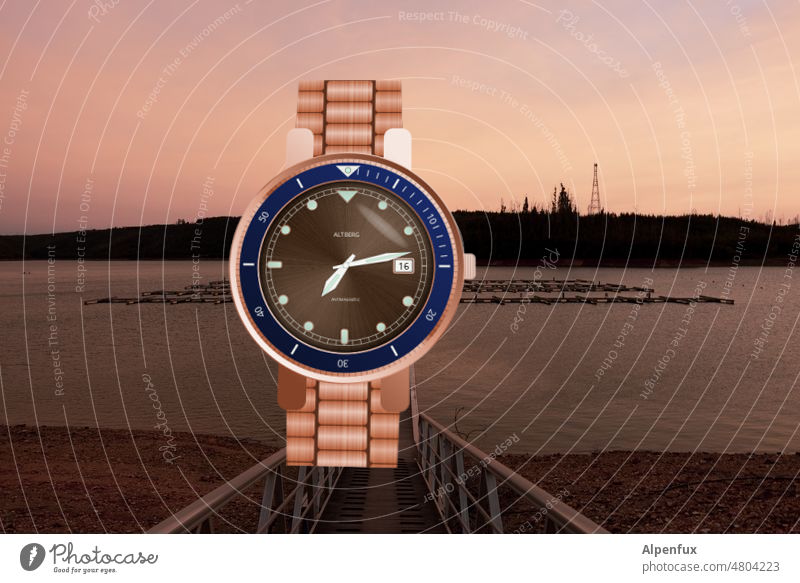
7,13
